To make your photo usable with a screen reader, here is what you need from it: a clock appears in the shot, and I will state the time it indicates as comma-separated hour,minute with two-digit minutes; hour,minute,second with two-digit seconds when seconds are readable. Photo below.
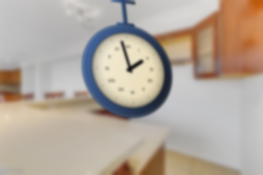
1,58
